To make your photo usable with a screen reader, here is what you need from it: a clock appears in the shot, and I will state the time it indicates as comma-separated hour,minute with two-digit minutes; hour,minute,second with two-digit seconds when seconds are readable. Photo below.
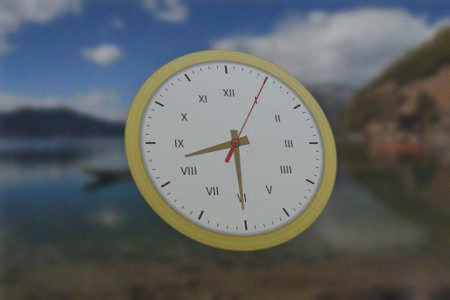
8,30,05
